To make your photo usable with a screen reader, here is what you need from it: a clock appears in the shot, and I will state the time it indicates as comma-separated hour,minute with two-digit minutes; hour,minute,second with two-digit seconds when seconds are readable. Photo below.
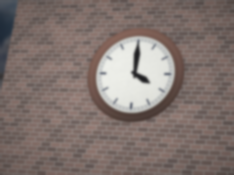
4,00
